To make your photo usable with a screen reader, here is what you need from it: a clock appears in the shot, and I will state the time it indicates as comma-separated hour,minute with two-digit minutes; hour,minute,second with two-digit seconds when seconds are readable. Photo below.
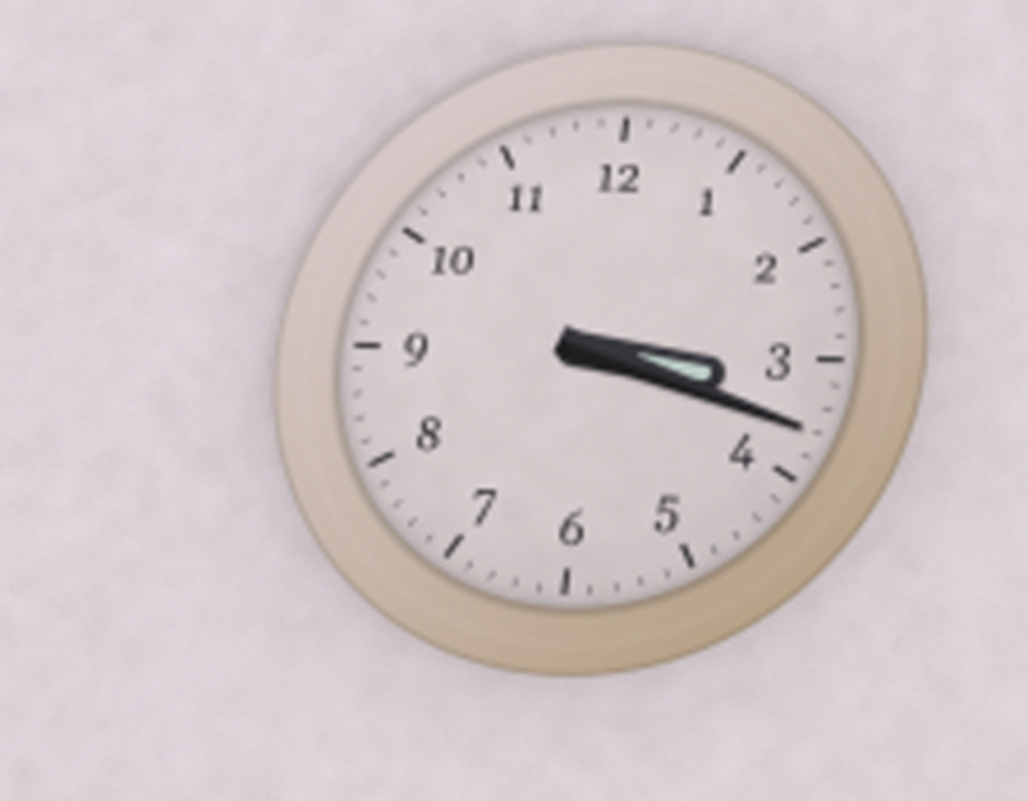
3,18
